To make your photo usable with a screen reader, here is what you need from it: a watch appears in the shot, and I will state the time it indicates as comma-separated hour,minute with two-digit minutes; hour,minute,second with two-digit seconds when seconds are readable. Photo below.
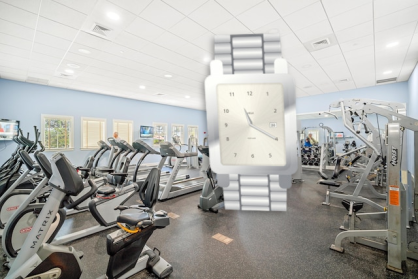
11,20
